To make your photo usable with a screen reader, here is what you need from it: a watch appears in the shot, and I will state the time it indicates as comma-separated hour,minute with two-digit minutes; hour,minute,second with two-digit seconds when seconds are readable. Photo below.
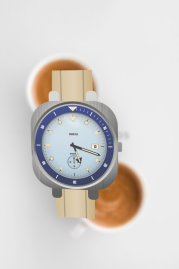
5,18
